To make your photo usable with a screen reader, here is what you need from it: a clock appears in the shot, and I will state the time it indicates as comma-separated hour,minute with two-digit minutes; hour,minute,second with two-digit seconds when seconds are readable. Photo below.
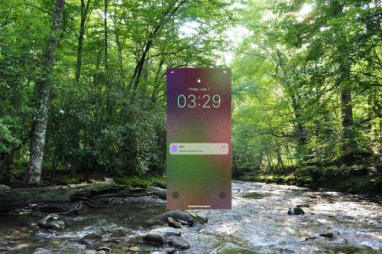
3,29
